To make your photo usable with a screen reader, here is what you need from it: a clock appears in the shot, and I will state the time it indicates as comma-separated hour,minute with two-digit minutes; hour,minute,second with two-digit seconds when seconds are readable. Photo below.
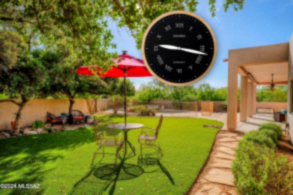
9,17
